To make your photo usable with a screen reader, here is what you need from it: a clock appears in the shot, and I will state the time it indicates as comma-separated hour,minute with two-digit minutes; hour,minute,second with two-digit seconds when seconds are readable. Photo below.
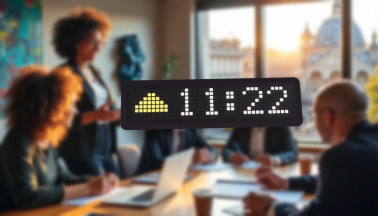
11,22
